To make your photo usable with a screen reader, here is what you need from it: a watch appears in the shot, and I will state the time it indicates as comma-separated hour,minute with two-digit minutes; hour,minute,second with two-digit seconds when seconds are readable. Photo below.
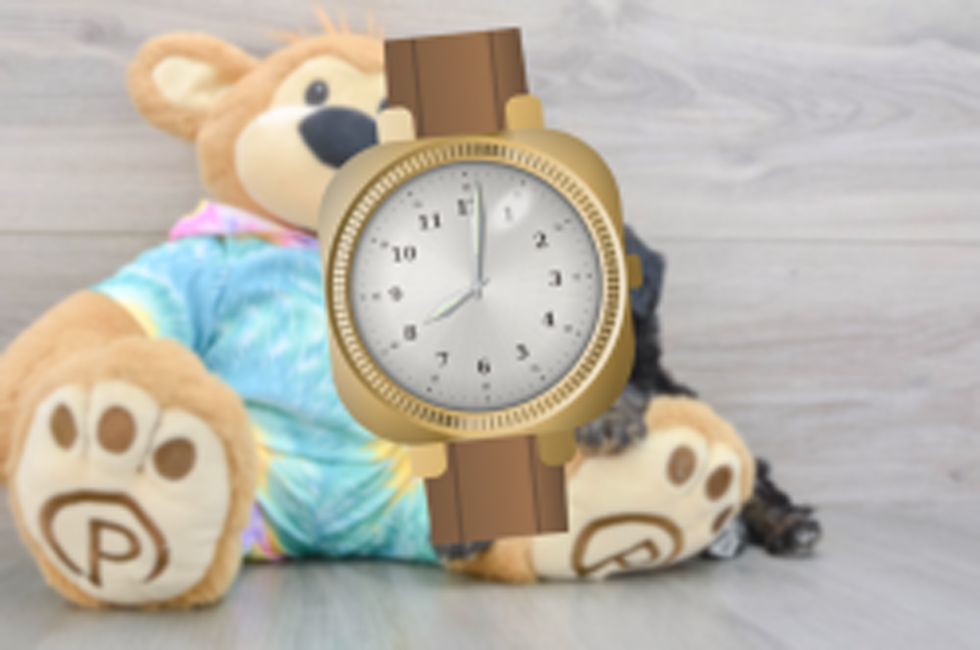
8,01
